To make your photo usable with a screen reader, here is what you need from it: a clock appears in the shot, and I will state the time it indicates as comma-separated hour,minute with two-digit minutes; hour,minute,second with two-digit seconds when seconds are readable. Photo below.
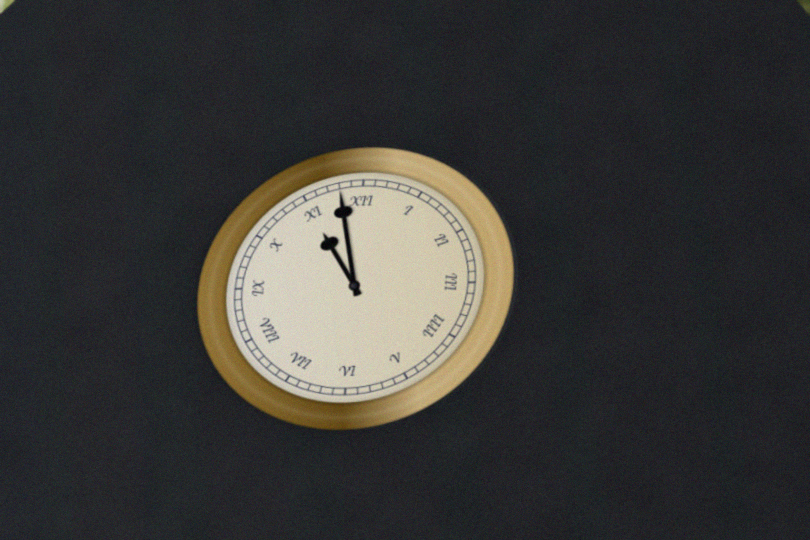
10,58
